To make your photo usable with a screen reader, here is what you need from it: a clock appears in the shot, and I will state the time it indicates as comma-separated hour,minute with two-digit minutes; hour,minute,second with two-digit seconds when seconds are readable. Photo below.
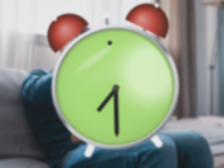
7,31
